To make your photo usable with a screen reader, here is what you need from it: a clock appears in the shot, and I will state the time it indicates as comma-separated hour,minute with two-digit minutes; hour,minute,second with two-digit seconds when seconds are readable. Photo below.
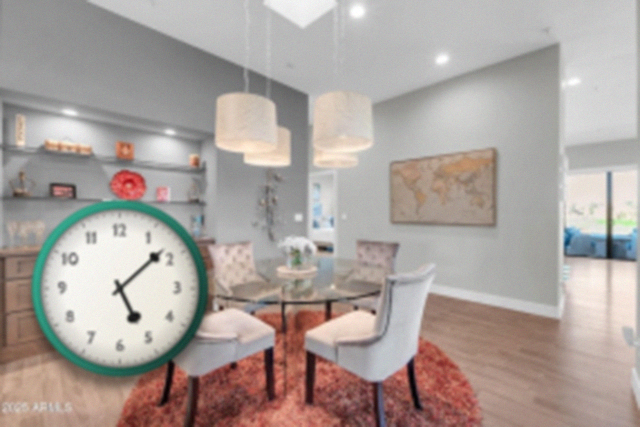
5,08
